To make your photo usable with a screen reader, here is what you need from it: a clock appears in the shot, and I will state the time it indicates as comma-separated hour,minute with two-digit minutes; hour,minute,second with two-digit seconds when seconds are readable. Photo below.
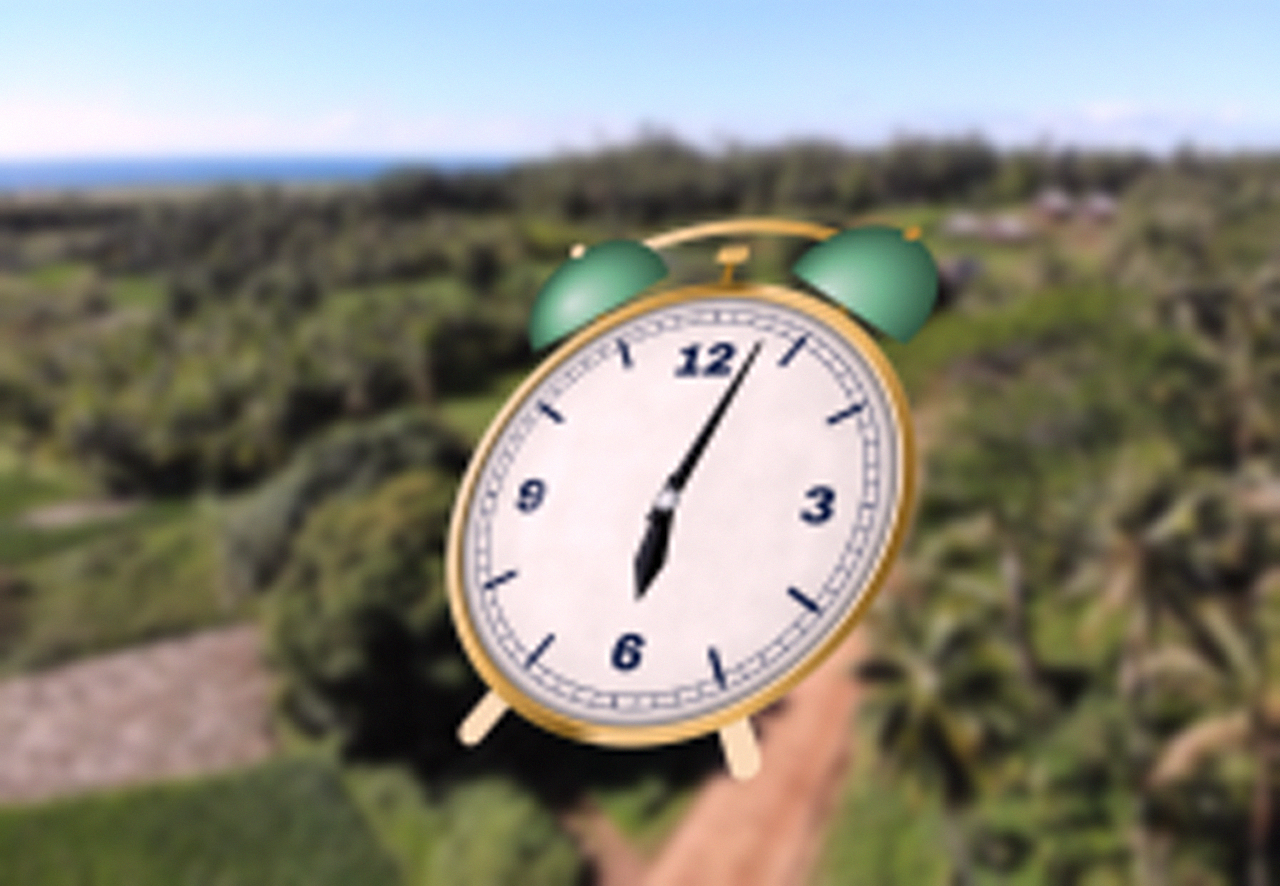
6,03
